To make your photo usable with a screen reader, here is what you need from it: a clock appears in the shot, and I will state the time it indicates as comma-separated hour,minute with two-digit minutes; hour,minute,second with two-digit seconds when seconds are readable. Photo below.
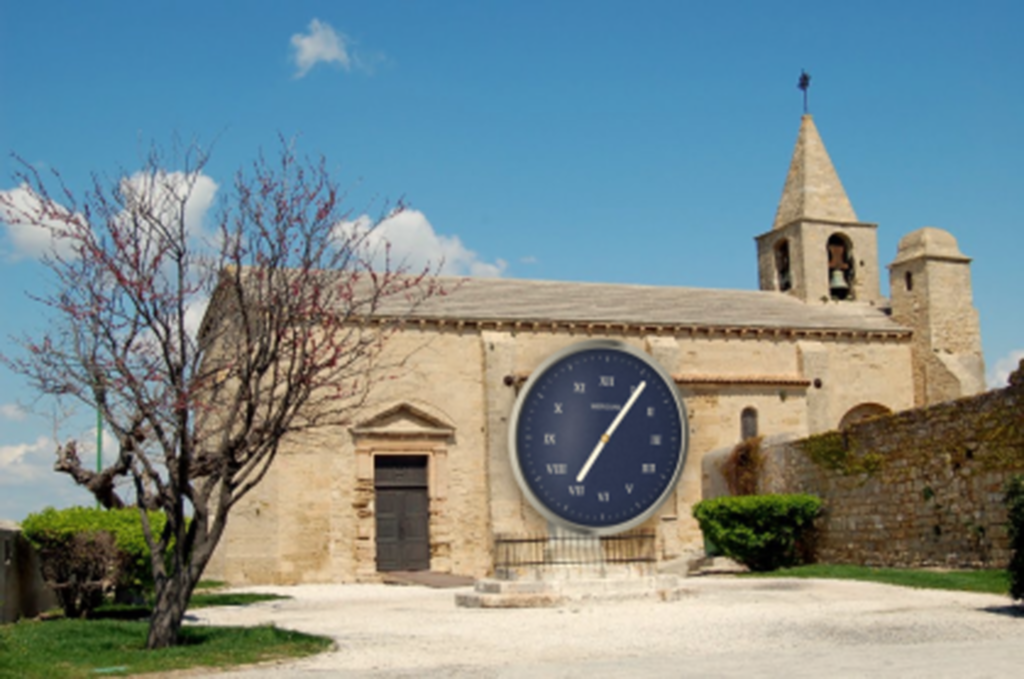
7,06
